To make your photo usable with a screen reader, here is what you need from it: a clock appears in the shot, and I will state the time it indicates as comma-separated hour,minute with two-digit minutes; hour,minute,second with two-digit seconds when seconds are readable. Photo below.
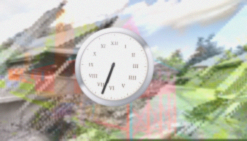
6,33
